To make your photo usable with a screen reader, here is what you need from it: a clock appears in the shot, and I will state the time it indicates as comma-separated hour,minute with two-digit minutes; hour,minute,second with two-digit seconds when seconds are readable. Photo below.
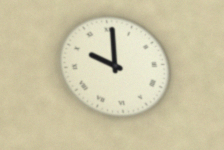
10,01
